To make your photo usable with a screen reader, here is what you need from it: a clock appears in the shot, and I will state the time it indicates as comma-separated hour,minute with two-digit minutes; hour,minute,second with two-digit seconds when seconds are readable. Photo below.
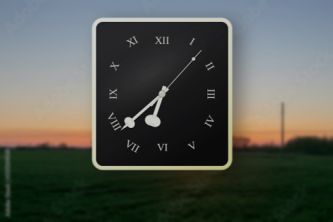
6,38,07
